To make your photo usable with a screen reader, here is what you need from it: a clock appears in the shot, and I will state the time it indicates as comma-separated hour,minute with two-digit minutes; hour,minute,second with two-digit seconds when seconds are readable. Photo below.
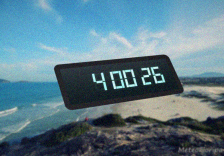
4,00,26
